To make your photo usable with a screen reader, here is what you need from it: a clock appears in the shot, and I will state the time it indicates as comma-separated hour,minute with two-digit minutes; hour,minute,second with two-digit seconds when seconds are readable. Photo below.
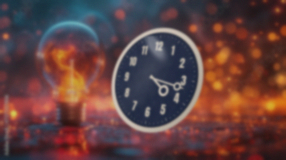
4,17
